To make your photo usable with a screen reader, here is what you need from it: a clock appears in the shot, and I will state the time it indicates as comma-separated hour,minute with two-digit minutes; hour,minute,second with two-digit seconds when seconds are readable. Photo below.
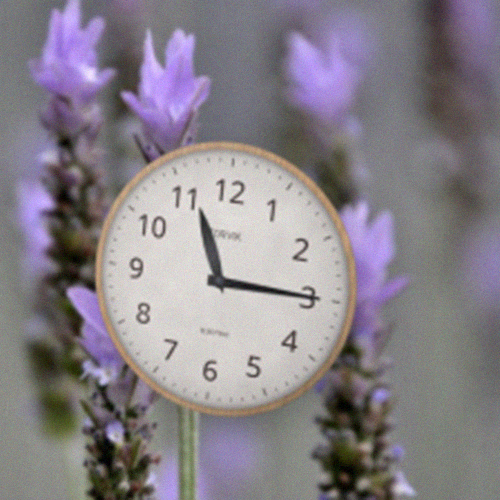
11,15
